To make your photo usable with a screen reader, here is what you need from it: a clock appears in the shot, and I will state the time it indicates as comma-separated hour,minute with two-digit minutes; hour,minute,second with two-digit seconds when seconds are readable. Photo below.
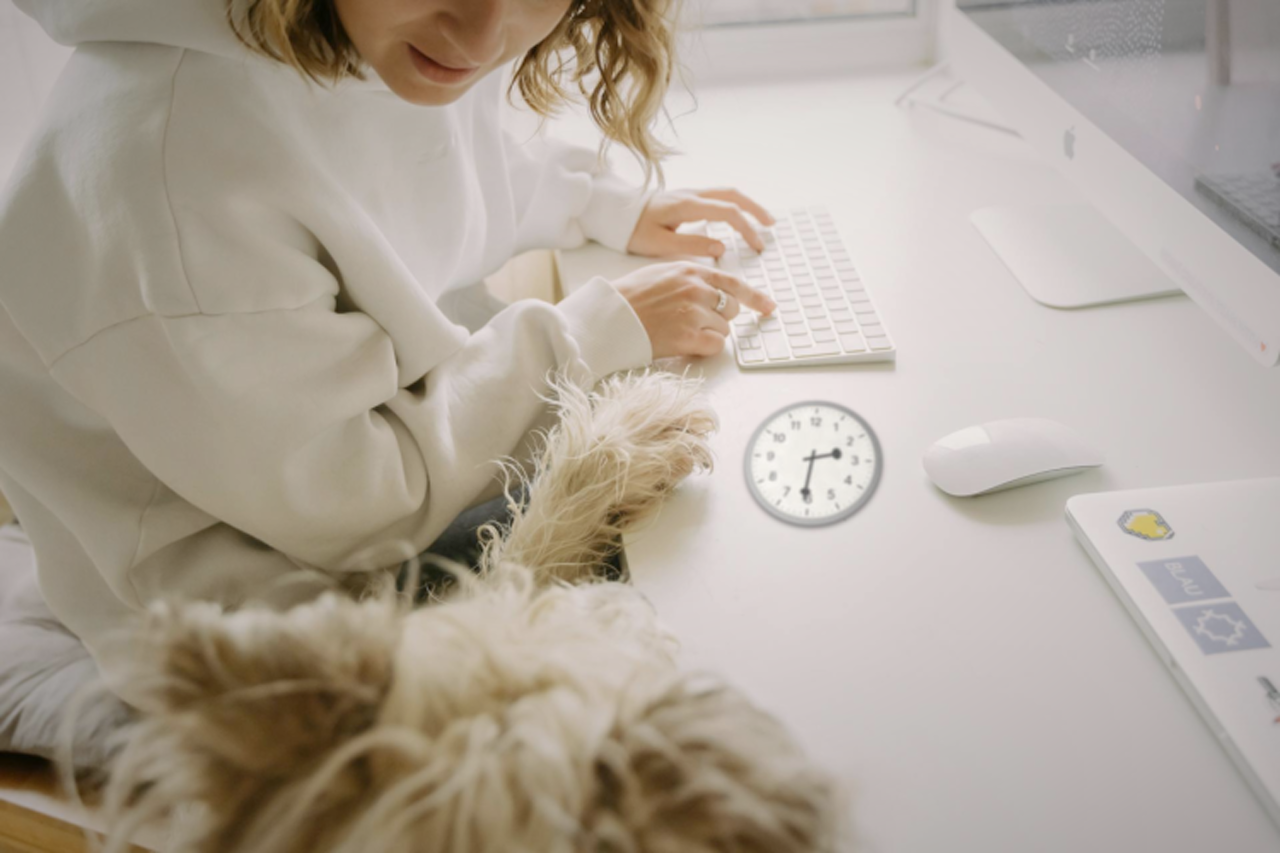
2,31
